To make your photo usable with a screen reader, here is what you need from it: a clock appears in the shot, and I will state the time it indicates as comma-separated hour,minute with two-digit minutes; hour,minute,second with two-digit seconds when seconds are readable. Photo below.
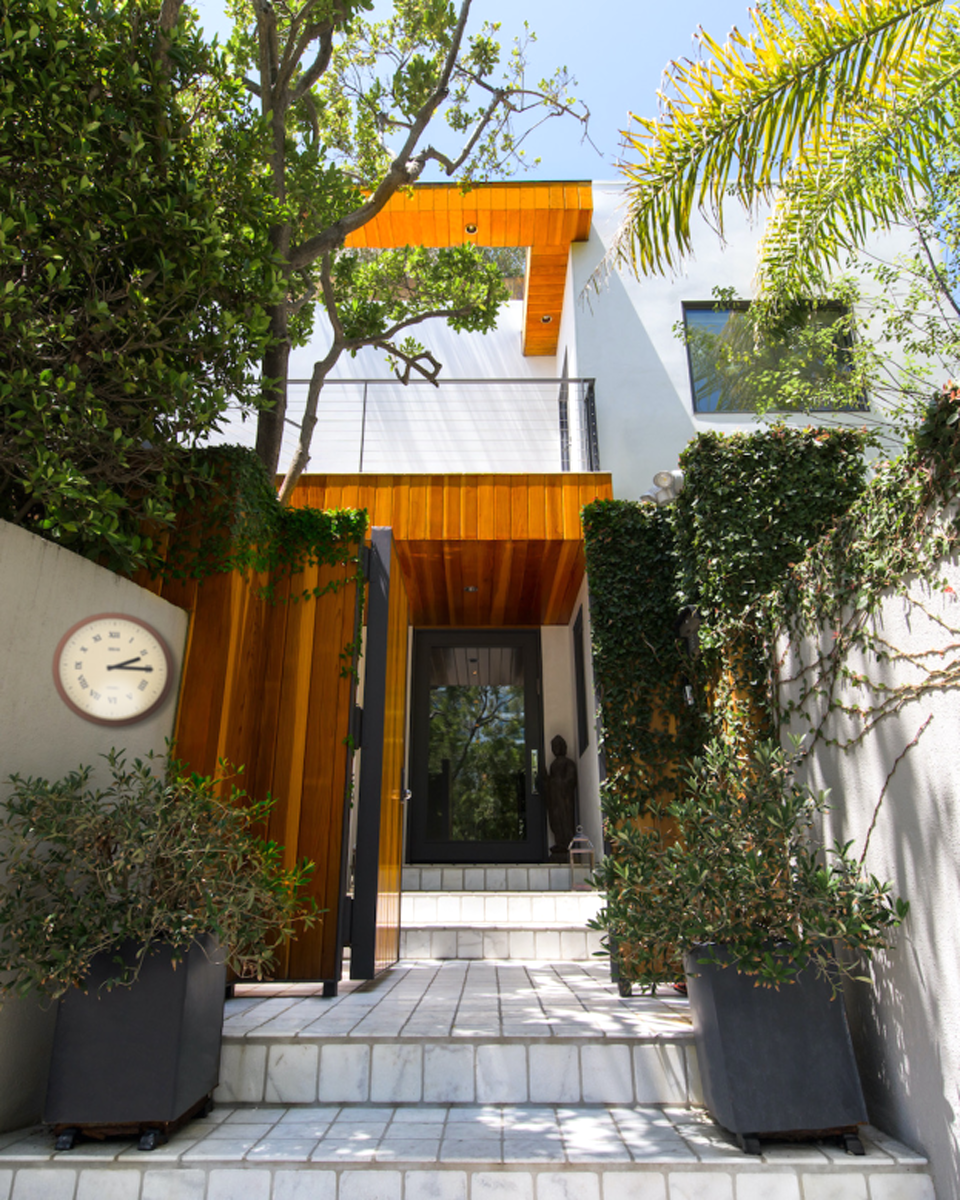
2,15
